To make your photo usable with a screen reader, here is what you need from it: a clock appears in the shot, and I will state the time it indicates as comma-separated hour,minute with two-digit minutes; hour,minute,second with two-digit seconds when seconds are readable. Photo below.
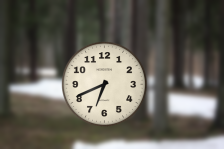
6,41
